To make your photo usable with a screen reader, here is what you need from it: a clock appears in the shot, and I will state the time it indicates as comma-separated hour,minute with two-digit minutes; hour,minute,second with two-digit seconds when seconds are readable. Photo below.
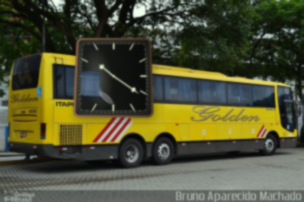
10,21
